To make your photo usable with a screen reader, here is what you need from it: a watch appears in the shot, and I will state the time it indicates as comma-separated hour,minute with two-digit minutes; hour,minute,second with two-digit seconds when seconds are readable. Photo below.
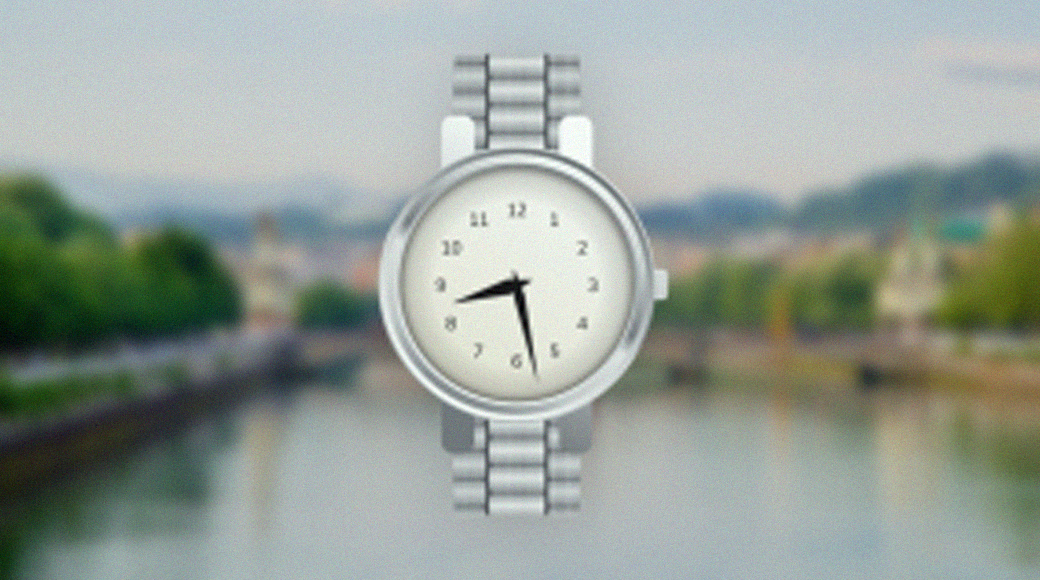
8,28
